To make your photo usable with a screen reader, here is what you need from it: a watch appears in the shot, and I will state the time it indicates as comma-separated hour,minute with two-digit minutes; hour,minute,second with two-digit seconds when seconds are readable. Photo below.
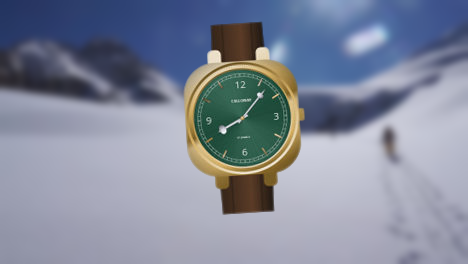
8,07
